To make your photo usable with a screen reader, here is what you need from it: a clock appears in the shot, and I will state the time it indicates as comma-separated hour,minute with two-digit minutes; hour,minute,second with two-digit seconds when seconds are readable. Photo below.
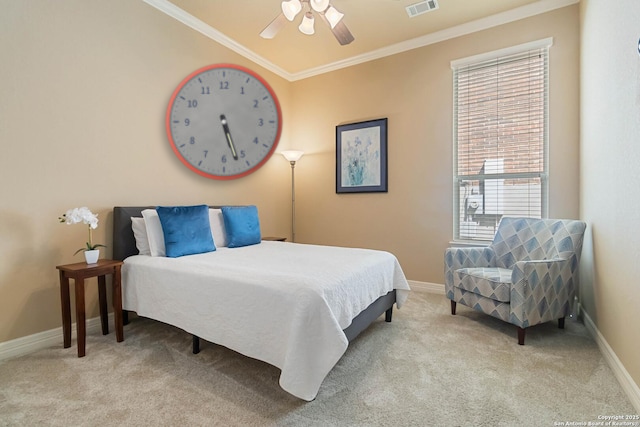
5,27
